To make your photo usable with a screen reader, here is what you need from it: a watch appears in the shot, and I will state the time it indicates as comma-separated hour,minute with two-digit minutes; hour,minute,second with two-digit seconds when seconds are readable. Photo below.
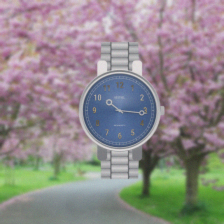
10,16
